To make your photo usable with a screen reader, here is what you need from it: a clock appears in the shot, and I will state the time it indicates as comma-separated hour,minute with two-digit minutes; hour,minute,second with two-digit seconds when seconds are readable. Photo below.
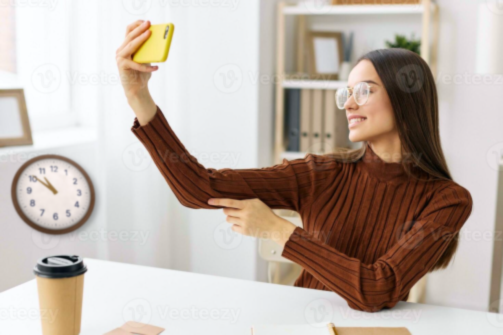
10,51
